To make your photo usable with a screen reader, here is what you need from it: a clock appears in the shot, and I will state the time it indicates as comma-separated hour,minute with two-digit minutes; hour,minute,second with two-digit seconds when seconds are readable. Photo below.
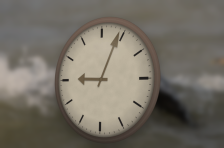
9,04
